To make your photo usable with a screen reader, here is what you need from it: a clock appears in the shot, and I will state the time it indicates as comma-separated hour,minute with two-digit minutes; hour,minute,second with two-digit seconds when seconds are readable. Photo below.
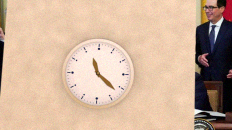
11,22
